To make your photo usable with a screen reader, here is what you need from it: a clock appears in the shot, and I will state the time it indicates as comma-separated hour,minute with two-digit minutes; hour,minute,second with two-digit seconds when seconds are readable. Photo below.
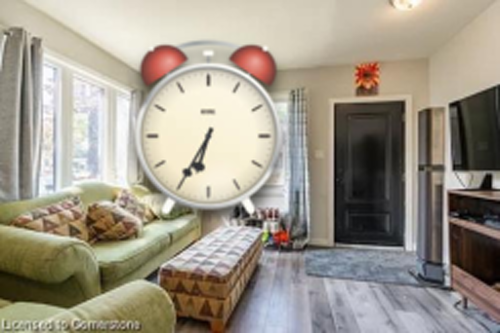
6,35
